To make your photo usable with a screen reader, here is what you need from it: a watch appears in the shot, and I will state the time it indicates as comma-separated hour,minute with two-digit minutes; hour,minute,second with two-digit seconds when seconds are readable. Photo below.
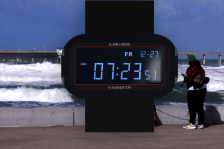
7,23,51
